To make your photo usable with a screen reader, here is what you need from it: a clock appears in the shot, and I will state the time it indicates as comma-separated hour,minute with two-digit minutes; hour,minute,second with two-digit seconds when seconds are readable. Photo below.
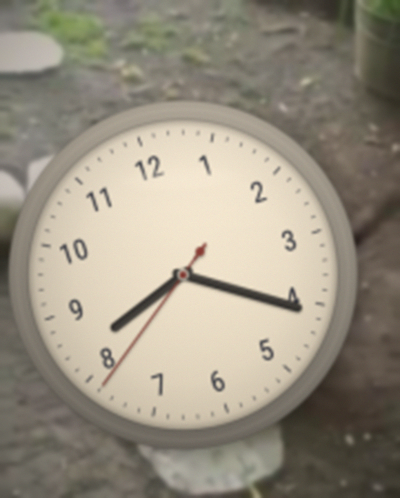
8,20,39
